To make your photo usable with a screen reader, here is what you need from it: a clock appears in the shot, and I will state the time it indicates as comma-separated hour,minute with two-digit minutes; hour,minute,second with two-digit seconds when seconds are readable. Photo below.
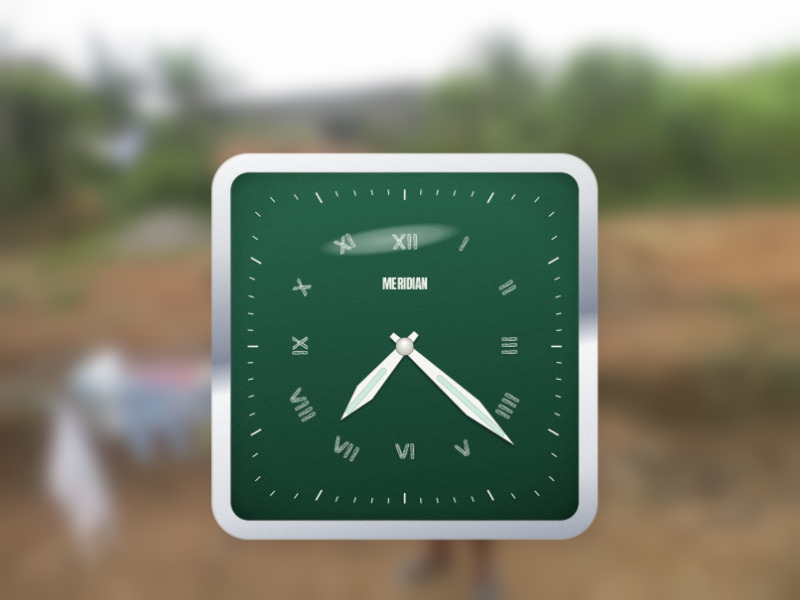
7,22
